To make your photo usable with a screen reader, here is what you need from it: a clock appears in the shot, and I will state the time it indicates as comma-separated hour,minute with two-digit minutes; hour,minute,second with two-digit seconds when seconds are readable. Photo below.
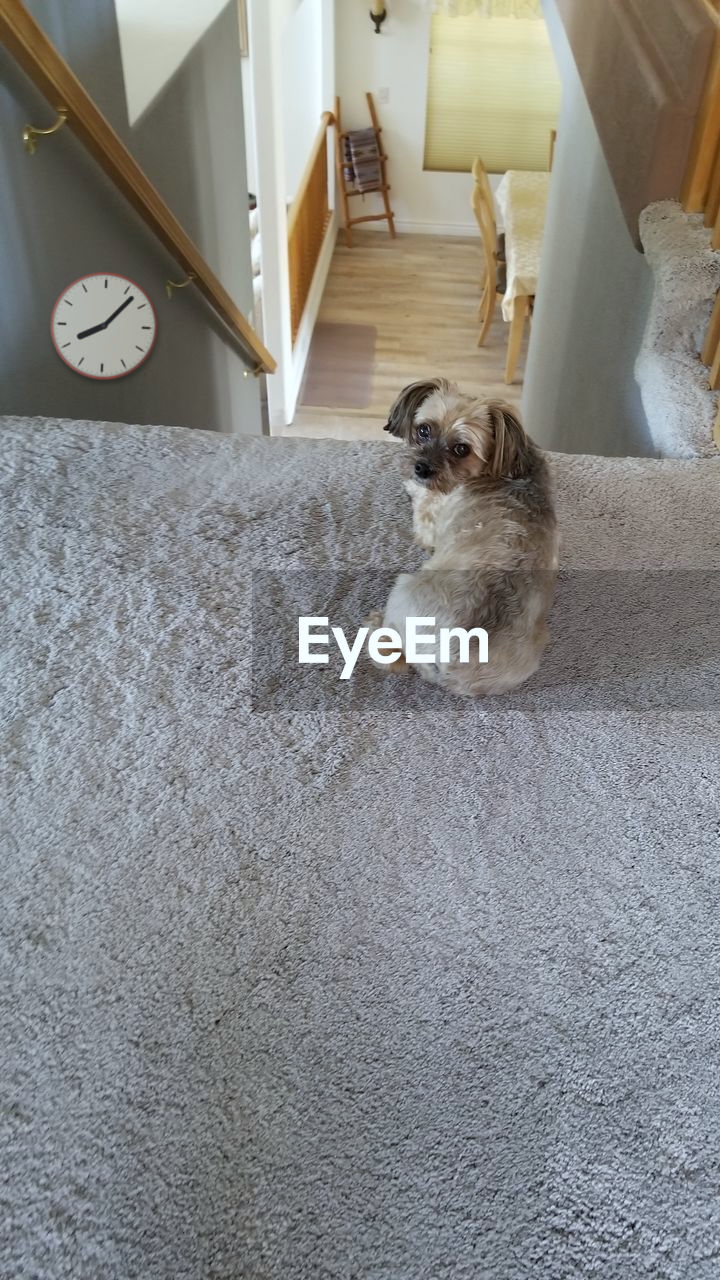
8,07
